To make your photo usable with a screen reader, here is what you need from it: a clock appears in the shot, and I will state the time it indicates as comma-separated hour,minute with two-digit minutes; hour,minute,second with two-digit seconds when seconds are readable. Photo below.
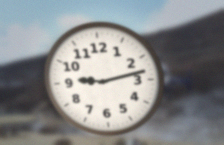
9,13
